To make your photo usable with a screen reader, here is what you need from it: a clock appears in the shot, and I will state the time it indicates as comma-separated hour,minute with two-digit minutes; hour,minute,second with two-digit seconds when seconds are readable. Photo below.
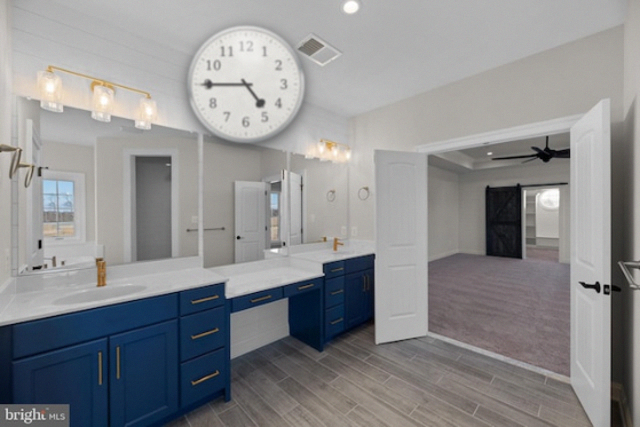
4,45
